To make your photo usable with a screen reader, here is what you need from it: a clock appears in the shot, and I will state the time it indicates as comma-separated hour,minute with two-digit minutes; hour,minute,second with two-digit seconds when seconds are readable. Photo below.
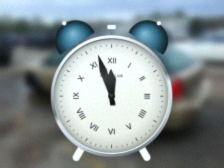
11,57
